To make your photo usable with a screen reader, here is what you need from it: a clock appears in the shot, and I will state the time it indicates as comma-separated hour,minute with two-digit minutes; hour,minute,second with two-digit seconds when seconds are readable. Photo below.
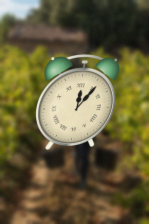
12,06
